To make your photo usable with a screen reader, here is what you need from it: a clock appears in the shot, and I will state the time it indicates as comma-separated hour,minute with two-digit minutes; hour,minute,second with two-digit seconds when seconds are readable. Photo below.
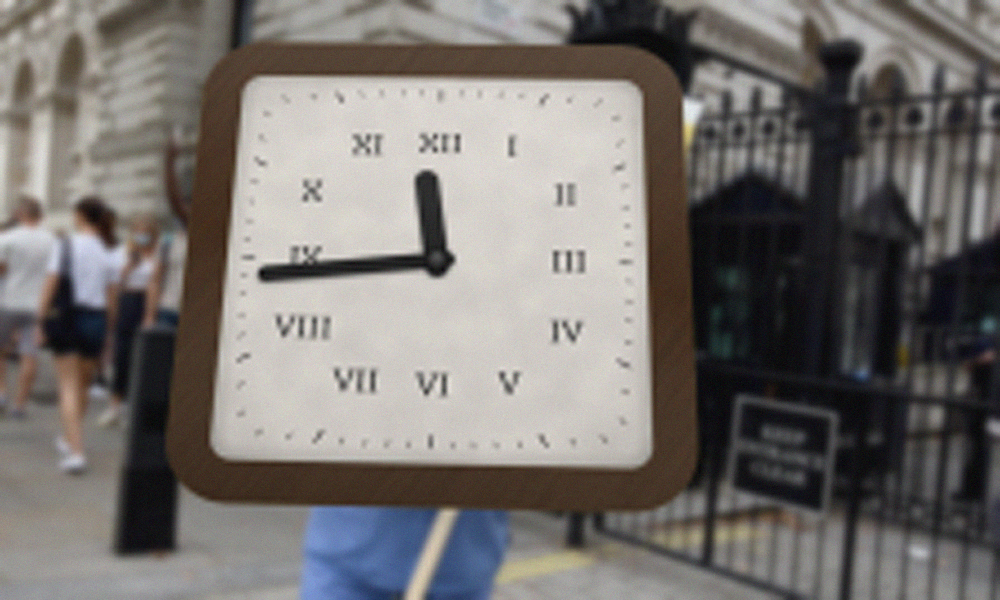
11,44
